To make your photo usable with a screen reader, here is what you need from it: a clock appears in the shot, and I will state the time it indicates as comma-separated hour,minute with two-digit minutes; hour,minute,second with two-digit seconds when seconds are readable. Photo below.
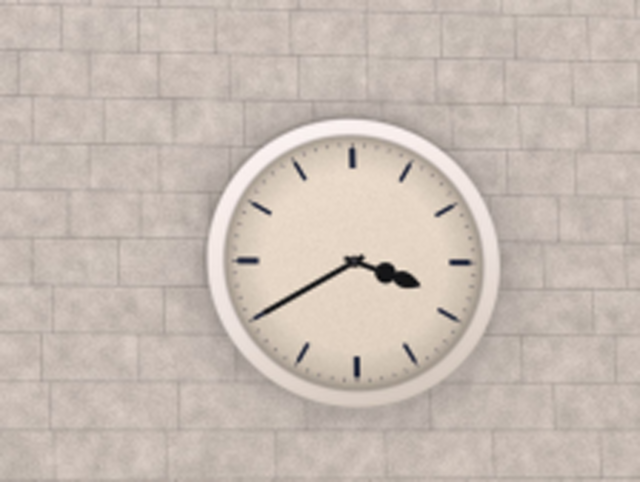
3,40
